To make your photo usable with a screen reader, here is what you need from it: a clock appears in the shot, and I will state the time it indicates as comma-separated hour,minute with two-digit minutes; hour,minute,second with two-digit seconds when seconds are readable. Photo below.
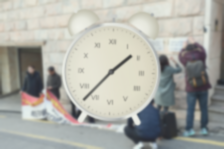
1,37
